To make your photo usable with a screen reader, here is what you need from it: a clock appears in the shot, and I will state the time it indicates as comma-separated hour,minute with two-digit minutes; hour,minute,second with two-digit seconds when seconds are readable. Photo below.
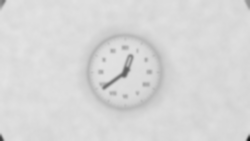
12,39
